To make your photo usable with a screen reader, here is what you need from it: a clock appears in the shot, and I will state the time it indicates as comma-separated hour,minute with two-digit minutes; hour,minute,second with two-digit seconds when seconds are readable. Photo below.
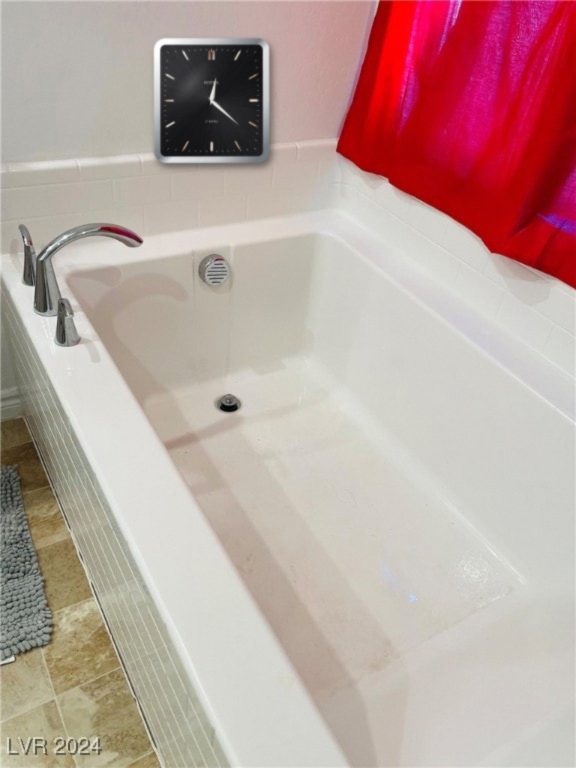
12,22
